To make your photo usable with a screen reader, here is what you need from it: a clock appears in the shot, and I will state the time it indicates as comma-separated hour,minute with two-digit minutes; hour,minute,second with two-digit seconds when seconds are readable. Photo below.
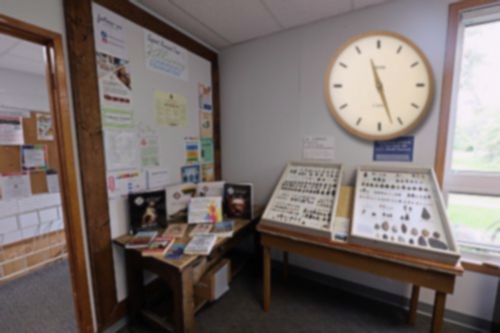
11,27
